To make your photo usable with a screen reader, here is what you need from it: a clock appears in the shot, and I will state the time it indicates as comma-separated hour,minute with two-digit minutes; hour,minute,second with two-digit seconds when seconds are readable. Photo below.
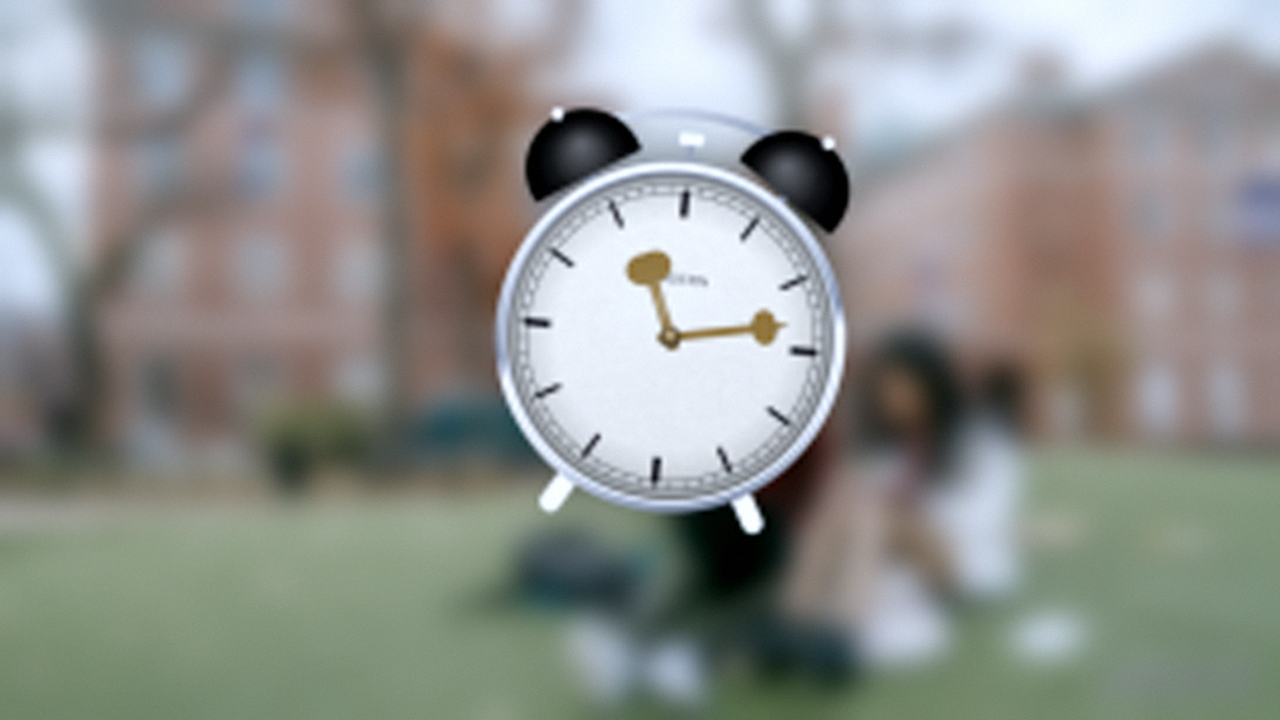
11,13
